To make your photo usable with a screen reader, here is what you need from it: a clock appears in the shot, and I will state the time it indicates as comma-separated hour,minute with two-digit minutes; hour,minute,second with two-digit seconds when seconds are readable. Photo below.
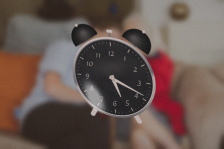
5,19
